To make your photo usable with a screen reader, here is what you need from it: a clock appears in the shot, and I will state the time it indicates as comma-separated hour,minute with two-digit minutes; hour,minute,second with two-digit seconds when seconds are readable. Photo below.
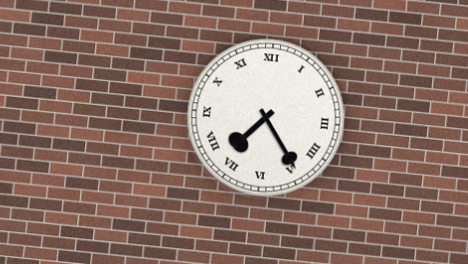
7,24
